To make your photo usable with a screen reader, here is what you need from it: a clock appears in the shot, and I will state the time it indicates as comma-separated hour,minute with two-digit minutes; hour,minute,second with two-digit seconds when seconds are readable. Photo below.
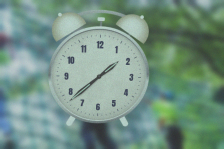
1,38
